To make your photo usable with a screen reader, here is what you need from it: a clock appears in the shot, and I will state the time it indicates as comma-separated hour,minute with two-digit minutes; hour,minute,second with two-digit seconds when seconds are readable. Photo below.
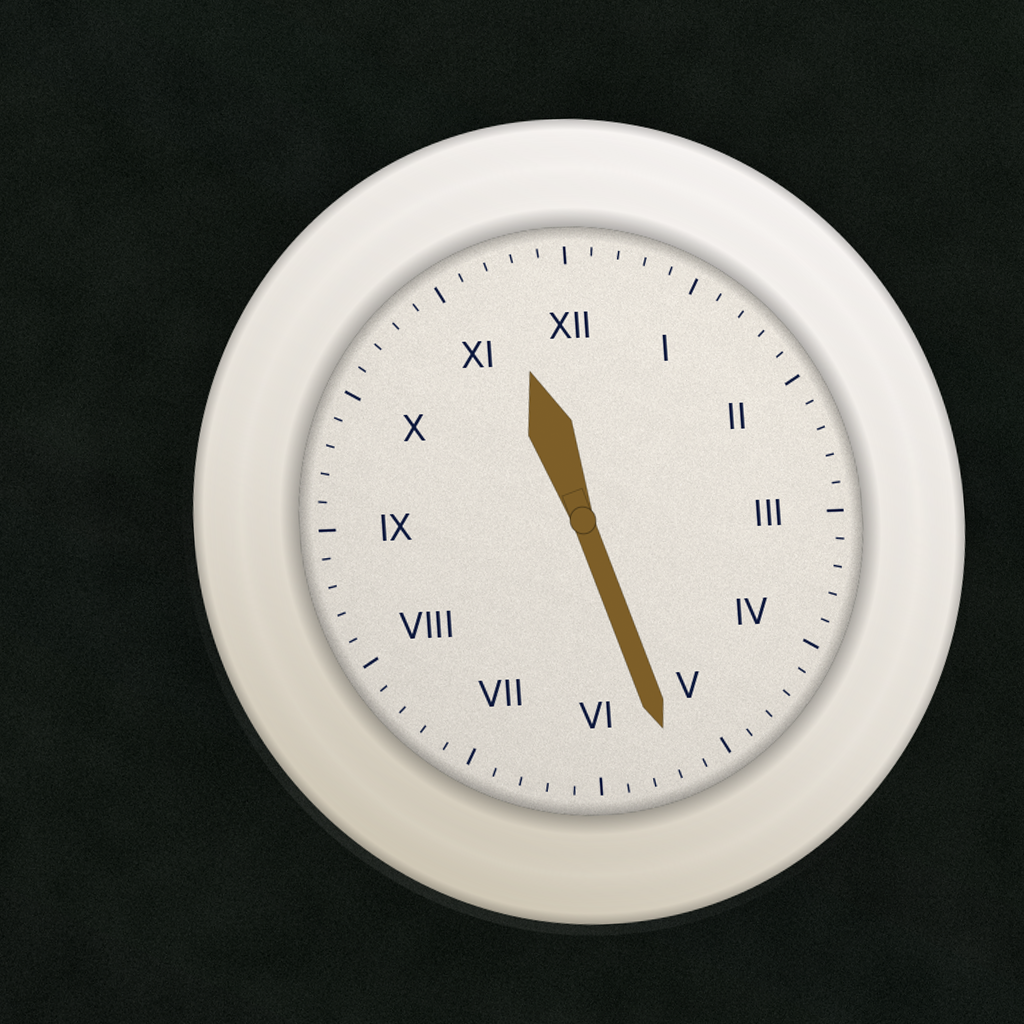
11,27
